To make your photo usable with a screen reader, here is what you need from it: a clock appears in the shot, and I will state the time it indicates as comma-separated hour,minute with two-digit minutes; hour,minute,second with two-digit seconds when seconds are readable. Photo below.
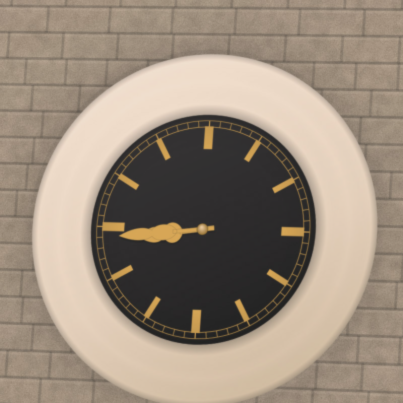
8,44
